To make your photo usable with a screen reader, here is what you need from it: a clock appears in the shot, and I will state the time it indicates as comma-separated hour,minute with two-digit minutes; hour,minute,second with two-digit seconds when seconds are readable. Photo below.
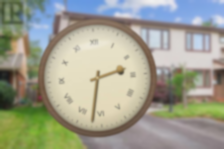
2,32
